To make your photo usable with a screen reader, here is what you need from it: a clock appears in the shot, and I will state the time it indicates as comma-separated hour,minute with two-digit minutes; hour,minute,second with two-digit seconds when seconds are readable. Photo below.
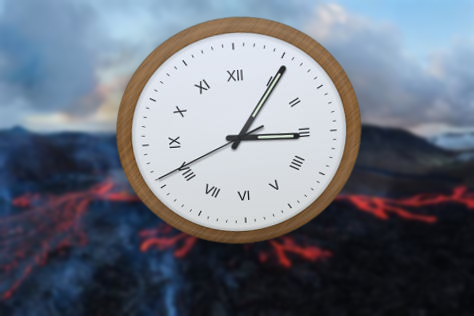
3,05,41
